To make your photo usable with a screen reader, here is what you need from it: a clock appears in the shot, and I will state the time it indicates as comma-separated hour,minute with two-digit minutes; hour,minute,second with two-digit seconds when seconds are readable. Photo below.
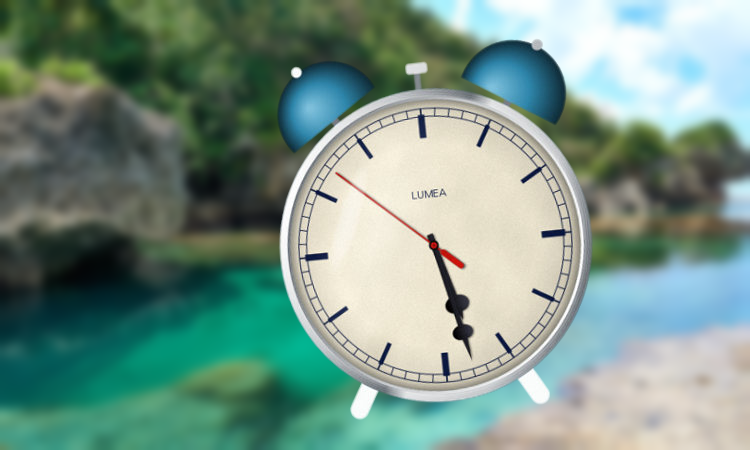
5,27,52
